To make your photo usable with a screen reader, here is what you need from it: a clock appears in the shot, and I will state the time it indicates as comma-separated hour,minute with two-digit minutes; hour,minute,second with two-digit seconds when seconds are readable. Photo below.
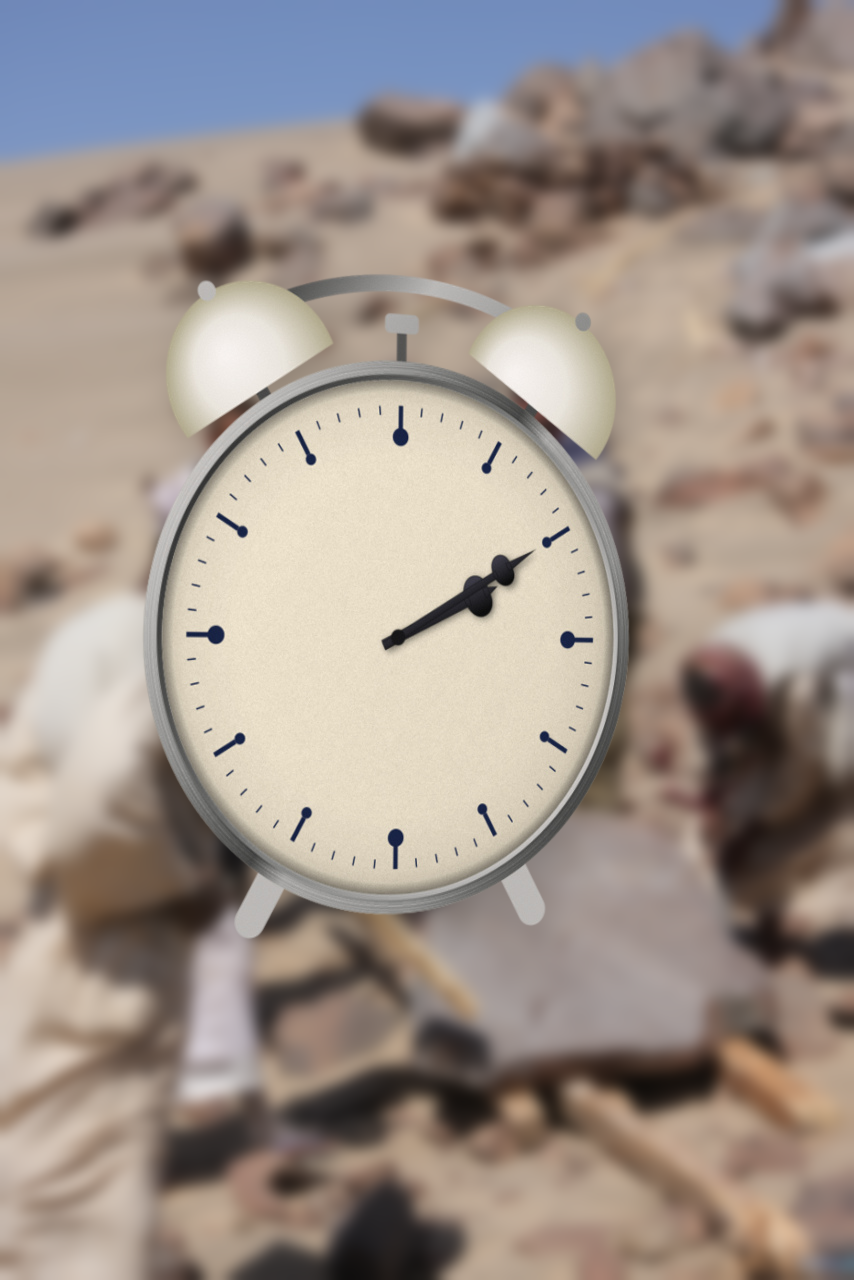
2,10
